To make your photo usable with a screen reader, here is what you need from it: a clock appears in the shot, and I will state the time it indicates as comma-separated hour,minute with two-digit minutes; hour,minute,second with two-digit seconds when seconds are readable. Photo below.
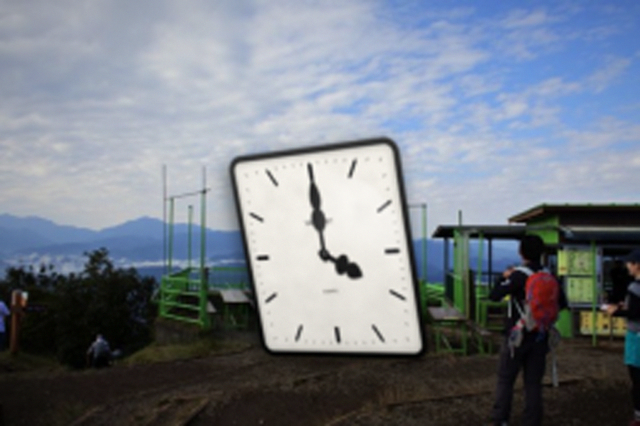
4,00
